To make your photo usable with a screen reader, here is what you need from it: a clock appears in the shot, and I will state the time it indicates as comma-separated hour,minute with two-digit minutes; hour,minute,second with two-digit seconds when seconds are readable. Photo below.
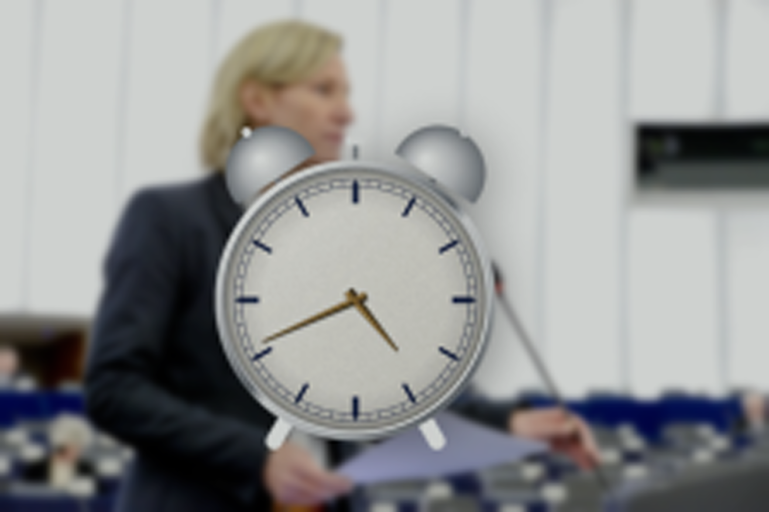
4,41
